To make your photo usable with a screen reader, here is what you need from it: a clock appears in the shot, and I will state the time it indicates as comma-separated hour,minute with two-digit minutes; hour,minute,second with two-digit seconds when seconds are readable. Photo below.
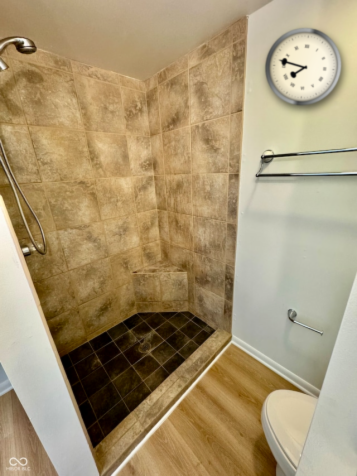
7,47
